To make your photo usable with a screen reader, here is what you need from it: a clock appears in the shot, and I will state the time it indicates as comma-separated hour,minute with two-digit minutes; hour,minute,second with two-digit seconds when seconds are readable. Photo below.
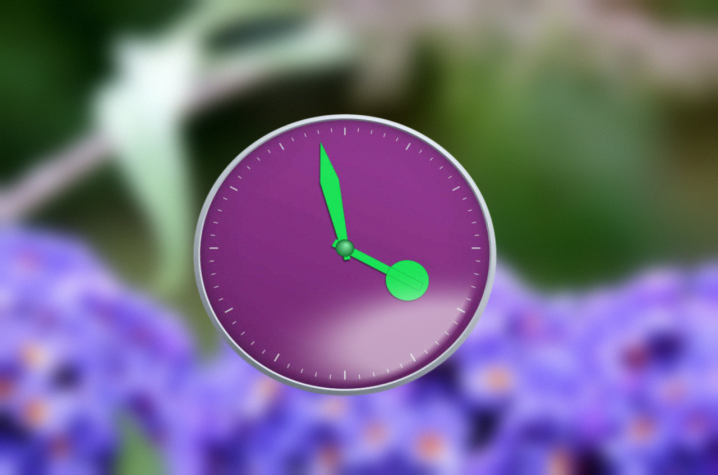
3,58
